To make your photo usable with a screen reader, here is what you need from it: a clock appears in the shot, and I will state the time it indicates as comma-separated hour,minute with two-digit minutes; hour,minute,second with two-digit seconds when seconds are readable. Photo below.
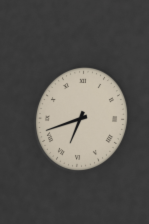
6,42
